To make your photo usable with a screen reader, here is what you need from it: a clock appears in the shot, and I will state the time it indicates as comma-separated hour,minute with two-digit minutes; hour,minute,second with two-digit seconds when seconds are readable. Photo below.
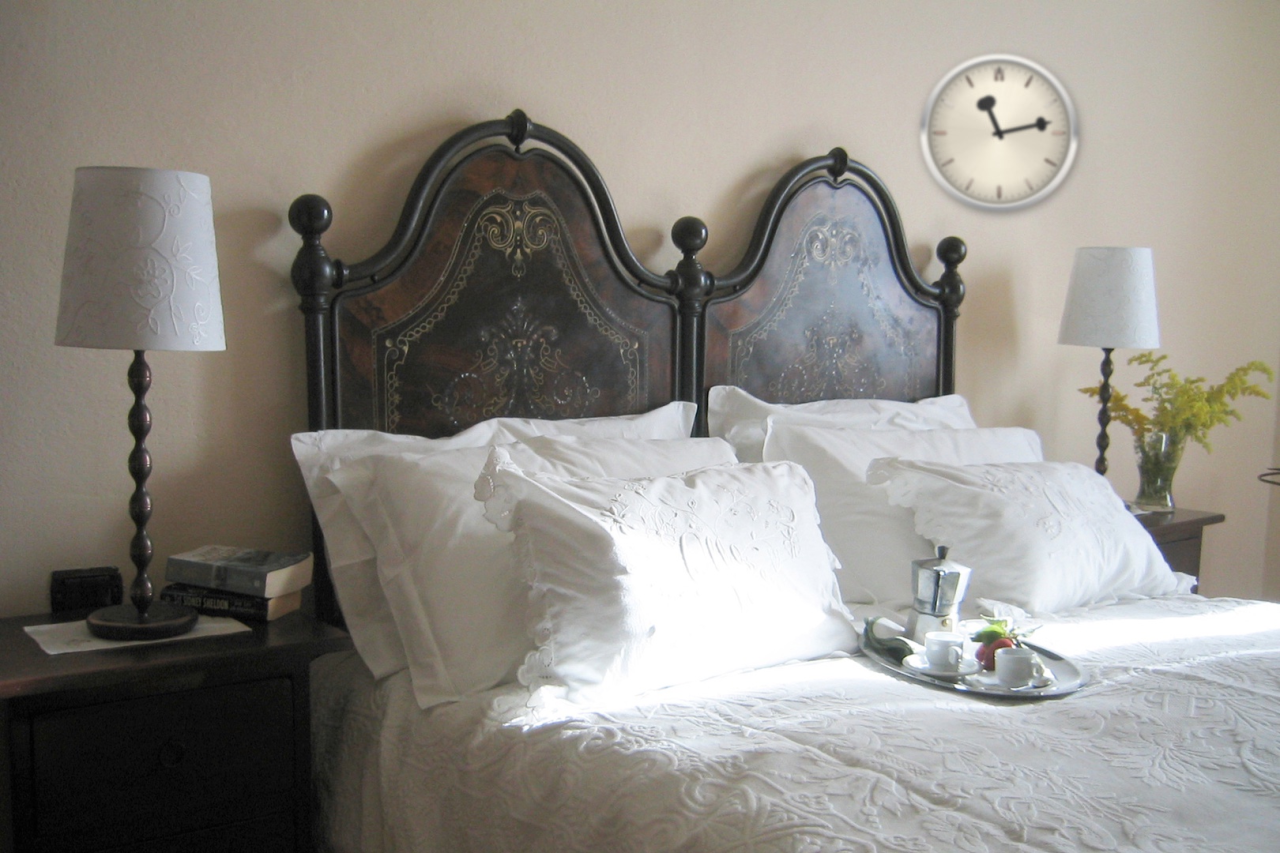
11,13
